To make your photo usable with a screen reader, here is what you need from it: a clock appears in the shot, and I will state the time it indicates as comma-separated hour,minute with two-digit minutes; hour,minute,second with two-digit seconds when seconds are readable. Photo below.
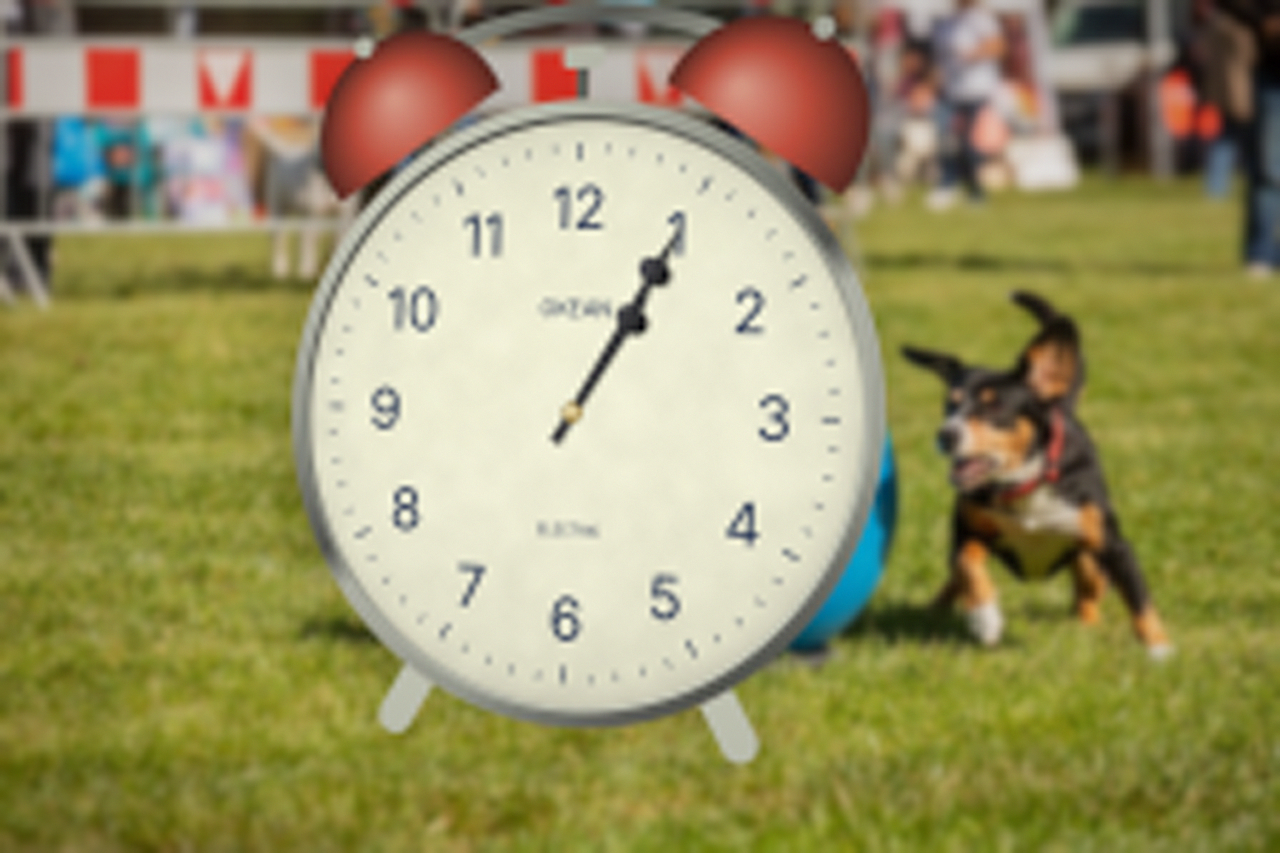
1,05
